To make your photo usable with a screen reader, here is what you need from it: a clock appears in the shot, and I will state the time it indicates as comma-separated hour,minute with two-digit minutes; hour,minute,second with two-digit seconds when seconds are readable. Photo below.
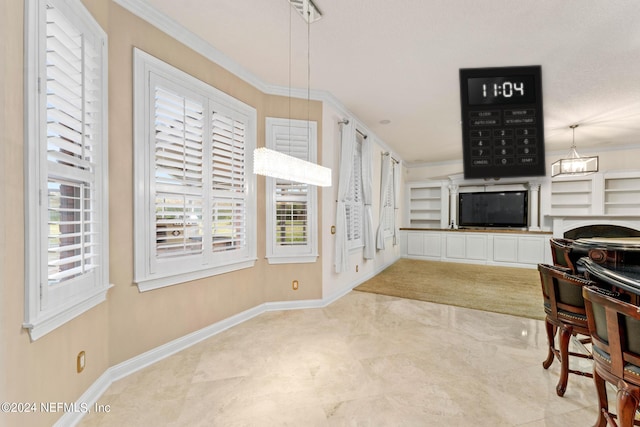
11,04
